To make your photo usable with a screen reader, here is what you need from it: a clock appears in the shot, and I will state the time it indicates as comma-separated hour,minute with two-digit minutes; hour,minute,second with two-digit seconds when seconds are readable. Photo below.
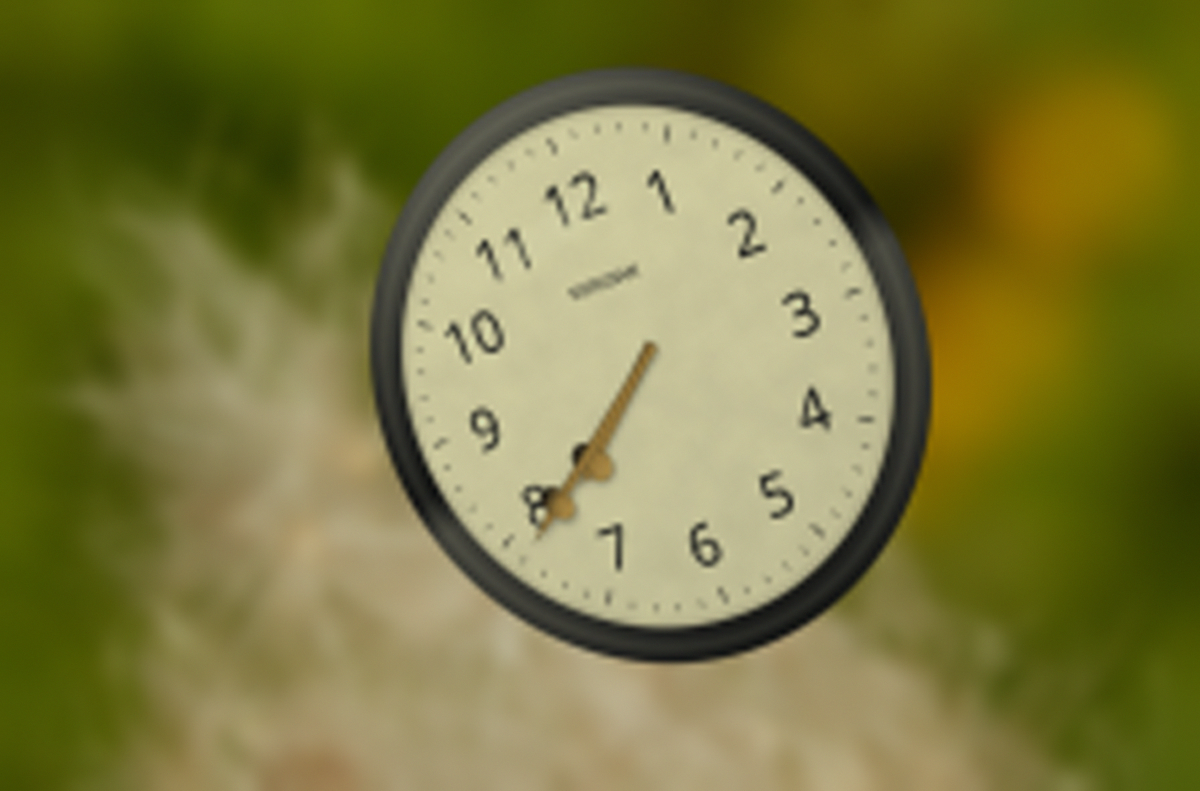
7,39
